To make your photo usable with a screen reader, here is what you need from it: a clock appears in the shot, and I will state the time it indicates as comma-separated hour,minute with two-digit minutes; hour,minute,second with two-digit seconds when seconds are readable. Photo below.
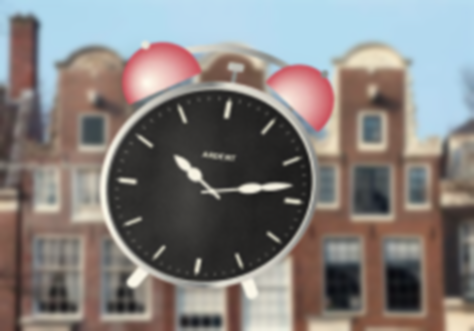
10,13
